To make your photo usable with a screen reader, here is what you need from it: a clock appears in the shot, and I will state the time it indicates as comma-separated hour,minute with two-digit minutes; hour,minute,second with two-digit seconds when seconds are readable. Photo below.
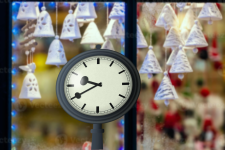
9,40
